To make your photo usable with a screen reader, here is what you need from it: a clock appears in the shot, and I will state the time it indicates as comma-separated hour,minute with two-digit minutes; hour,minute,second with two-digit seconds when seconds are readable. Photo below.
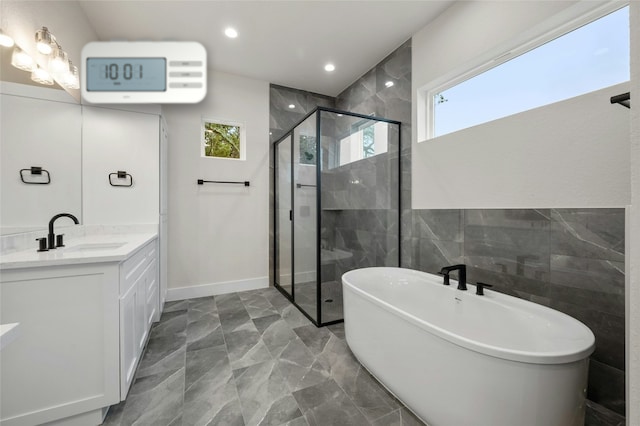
10,01
